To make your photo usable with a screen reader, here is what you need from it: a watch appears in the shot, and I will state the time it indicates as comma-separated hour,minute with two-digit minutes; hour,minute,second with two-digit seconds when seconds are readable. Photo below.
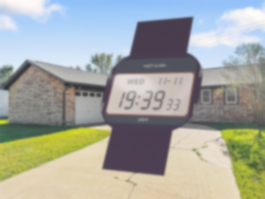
19,39
